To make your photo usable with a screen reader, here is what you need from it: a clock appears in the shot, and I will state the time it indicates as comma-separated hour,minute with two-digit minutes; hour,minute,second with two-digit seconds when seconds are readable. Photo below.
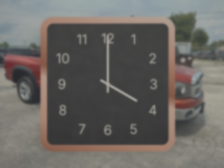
4,00
